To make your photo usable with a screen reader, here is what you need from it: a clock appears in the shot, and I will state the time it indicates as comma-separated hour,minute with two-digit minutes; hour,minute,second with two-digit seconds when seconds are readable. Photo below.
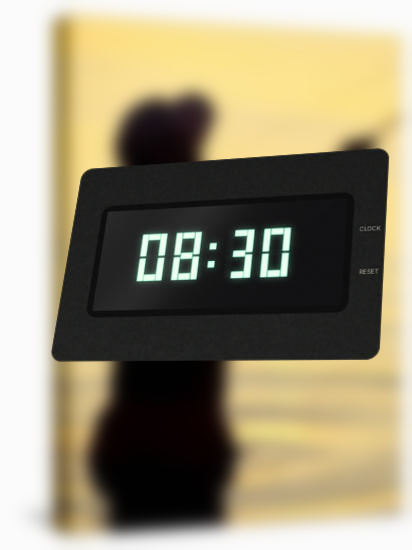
8,30
